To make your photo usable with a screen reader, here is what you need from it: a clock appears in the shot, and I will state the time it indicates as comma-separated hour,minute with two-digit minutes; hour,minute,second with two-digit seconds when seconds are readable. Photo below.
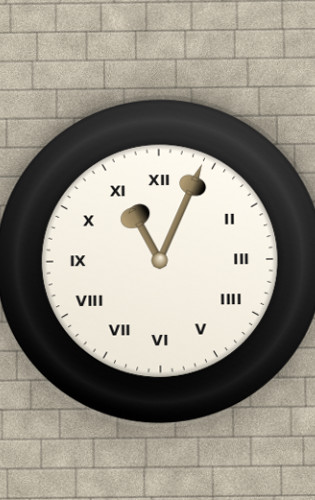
11,04
